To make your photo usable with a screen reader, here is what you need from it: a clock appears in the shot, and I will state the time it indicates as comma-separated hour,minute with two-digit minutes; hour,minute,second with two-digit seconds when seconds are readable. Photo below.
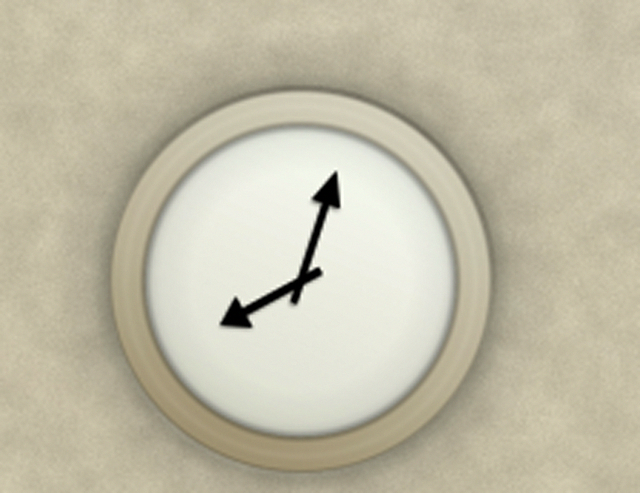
8,03
